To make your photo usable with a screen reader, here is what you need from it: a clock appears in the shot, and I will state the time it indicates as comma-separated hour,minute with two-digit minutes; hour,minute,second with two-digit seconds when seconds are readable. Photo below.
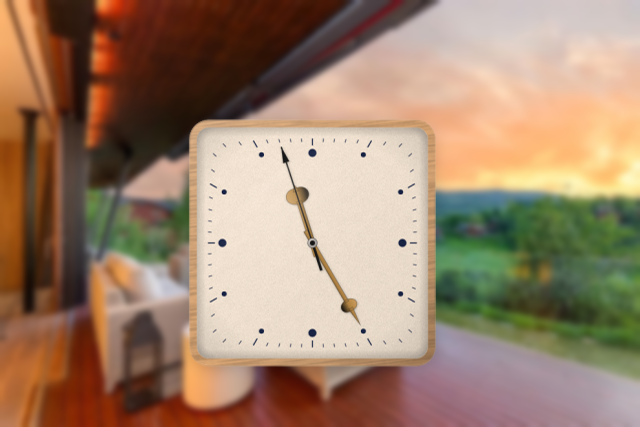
11,24,57
